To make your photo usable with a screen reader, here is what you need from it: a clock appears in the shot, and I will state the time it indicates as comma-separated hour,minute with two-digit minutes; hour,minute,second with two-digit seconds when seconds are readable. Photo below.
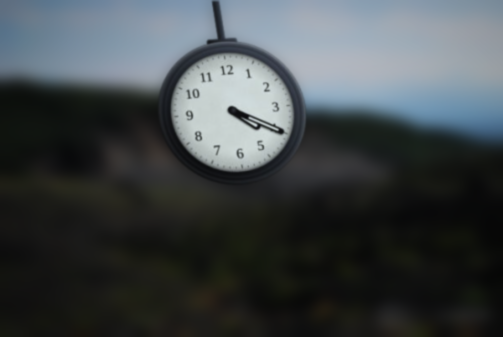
4,20
